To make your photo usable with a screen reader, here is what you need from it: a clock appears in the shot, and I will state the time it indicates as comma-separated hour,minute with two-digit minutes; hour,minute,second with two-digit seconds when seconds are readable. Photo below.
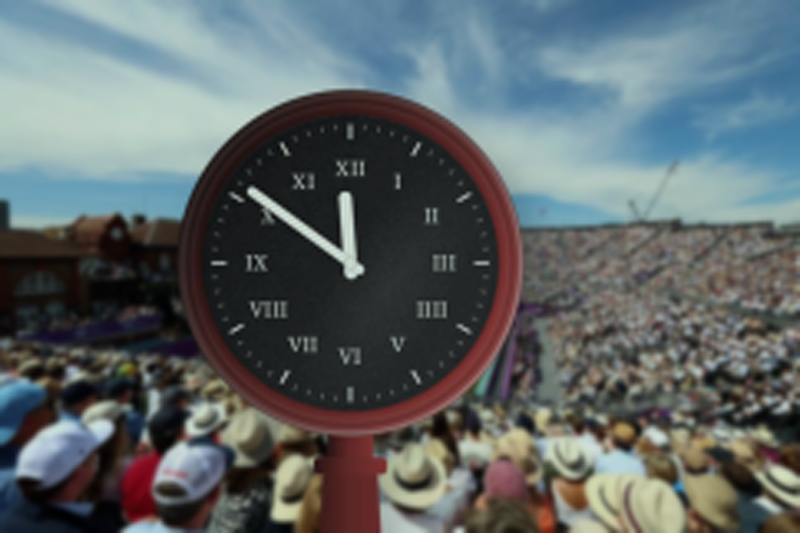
11,51
